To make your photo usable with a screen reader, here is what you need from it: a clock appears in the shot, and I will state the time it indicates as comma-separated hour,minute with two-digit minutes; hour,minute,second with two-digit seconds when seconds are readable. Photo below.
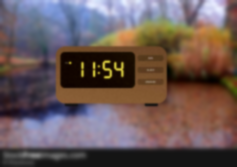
11,54
